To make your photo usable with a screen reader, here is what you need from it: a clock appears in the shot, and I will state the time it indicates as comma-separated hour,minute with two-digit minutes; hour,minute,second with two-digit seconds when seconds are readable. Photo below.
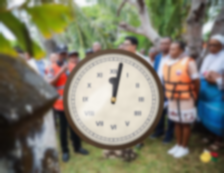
12,02
